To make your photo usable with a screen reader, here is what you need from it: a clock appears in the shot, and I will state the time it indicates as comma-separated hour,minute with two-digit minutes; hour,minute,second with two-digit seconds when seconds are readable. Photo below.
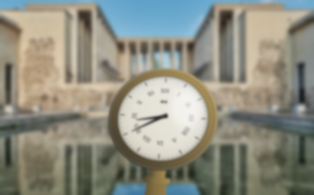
8,40
